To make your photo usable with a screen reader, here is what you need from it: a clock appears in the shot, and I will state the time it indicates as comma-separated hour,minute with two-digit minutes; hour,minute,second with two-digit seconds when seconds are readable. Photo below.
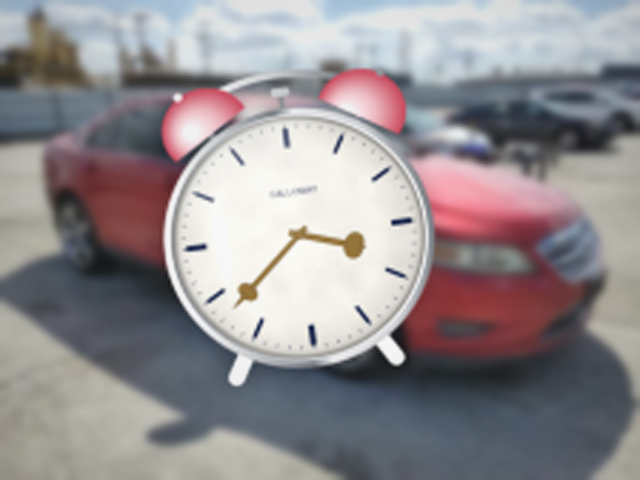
3,38
